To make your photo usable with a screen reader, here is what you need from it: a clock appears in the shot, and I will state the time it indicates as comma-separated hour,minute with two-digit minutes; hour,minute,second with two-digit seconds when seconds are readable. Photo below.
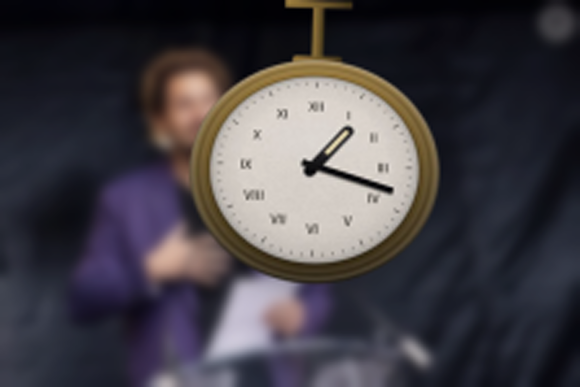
1,18
